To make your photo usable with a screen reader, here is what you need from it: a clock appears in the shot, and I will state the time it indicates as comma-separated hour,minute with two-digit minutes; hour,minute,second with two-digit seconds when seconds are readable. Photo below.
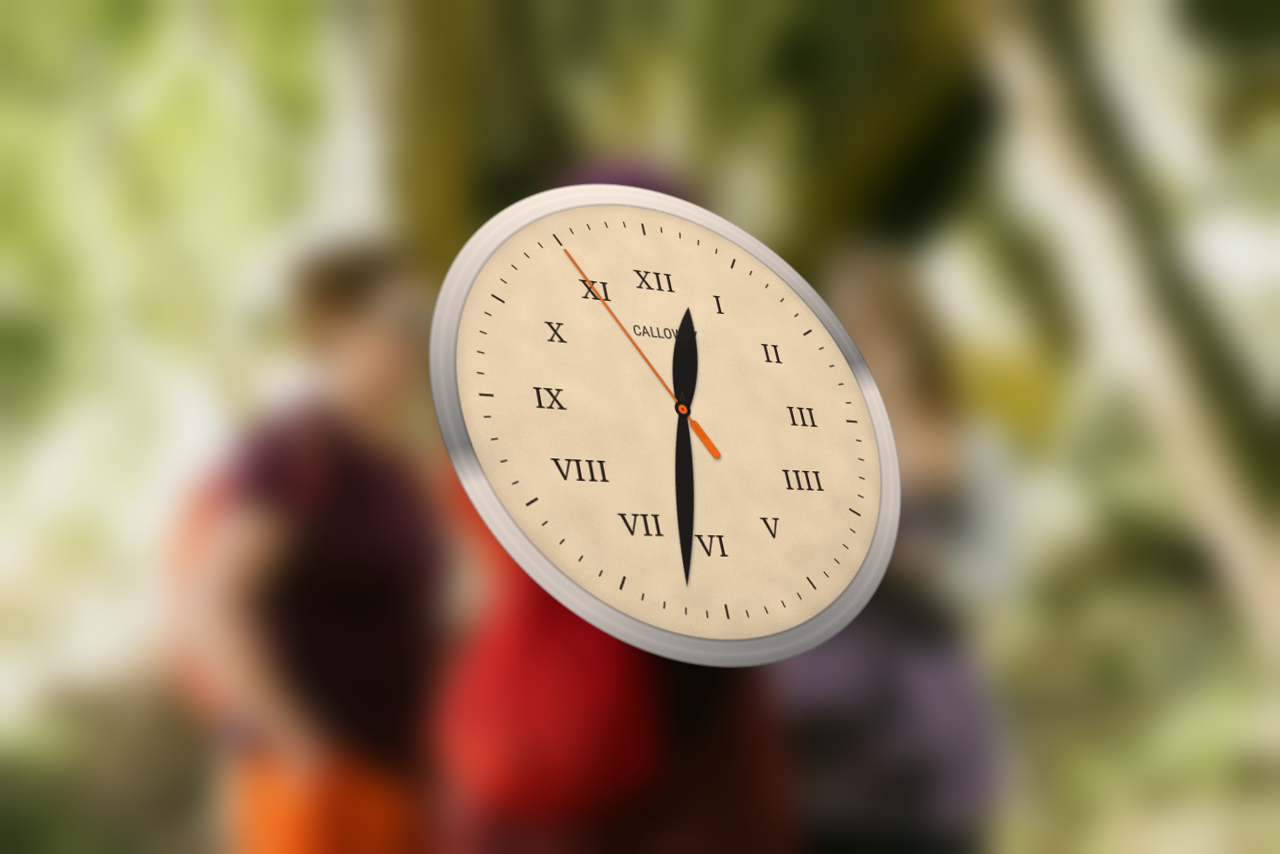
12,31,55
